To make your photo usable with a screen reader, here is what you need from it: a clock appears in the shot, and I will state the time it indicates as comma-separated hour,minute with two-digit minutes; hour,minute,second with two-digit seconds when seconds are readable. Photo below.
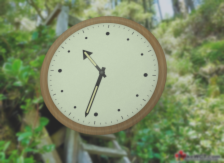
10,32
